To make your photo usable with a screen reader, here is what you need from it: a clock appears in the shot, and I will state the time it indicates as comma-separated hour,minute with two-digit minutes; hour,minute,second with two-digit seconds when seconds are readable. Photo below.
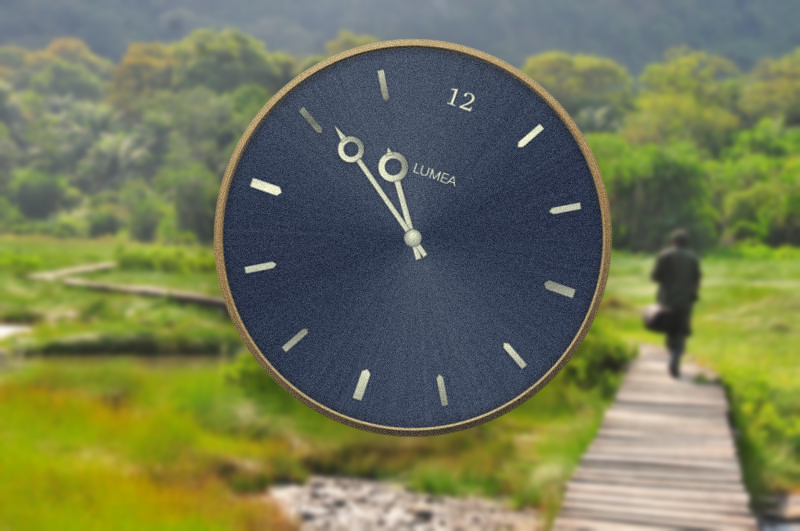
10,51
